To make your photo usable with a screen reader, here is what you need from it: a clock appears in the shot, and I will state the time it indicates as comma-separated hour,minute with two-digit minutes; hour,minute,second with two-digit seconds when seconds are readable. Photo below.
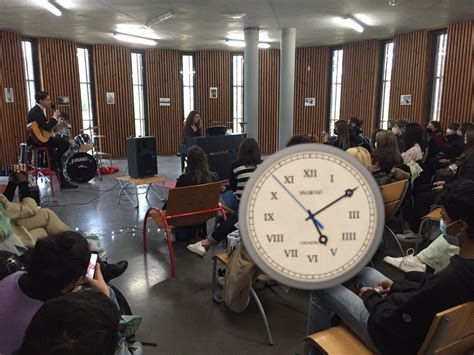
5,09,53
